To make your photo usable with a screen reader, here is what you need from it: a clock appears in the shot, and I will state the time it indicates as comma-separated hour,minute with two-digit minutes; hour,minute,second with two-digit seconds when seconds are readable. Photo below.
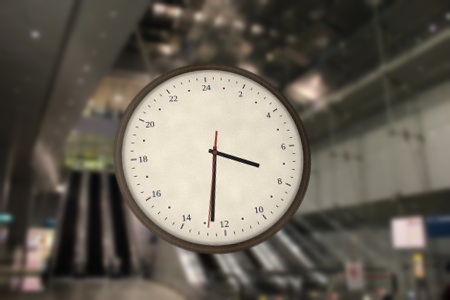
7,31,32
